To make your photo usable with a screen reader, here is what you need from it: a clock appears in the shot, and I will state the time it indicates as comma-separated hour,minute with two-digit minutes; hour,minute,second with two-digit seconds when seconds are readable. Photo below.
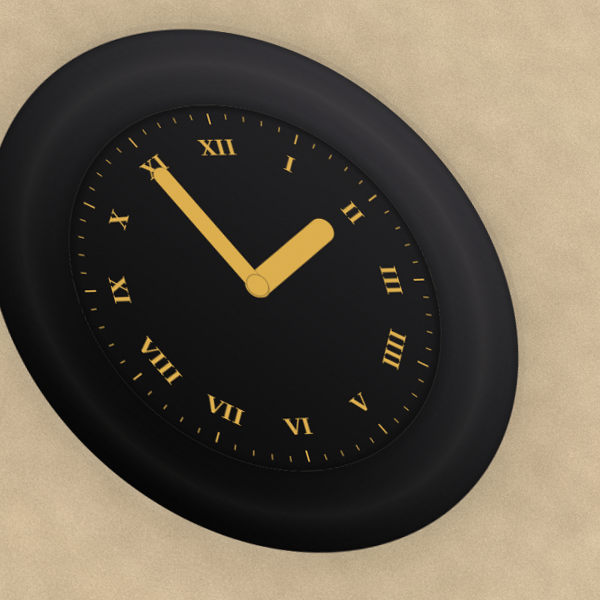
1,55
